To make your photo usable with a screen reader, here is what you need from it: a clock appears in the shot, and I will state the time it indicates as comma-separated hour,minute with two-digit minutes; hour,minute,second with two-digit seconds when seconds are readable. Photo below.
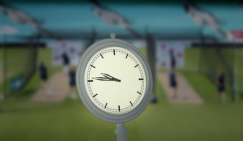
9,46
